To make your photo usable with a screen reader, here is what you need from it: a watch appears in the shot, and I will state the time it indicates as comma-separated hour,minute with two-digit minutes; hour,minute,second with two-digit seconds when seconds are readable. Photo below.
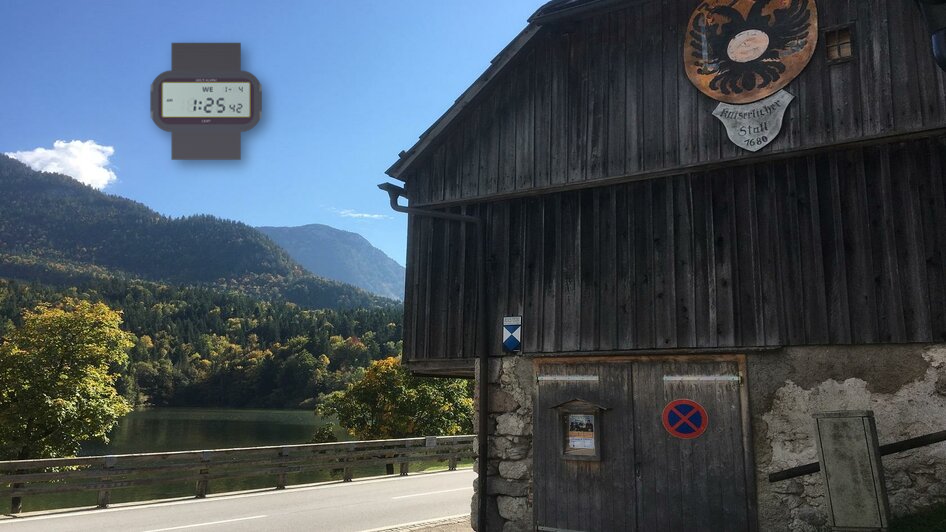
1,25,42
